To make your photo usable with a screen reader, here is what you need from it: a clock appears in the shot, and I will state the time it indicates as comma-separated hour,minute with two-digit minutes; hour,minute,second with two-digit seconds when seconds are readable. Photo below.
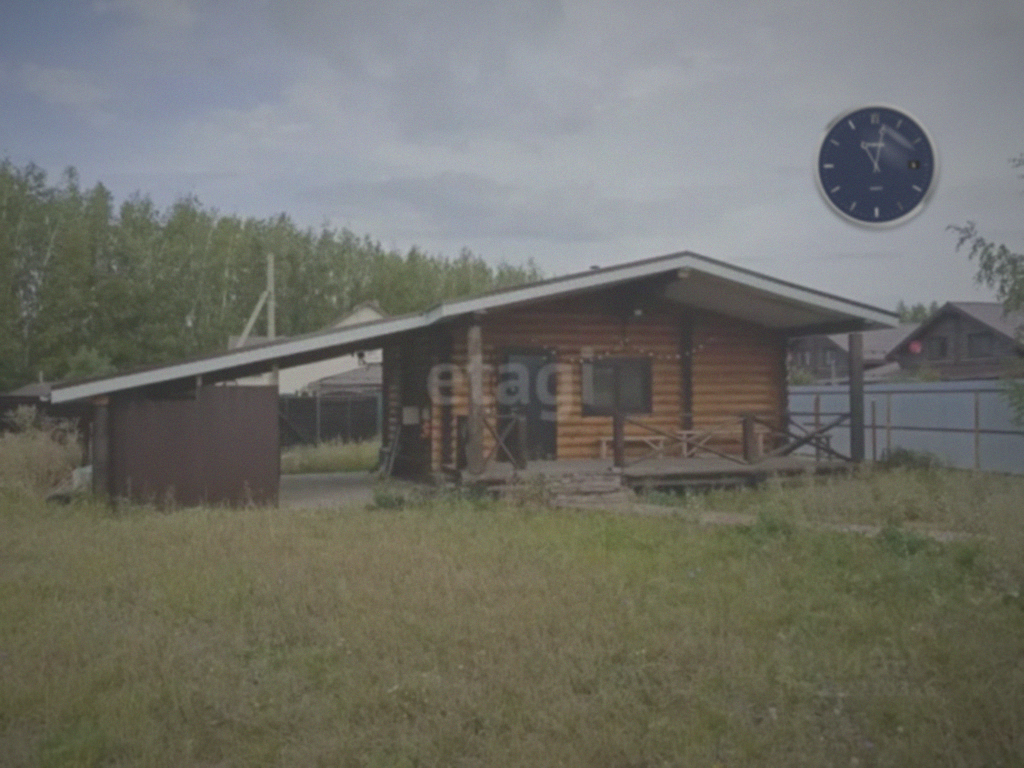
11,02
